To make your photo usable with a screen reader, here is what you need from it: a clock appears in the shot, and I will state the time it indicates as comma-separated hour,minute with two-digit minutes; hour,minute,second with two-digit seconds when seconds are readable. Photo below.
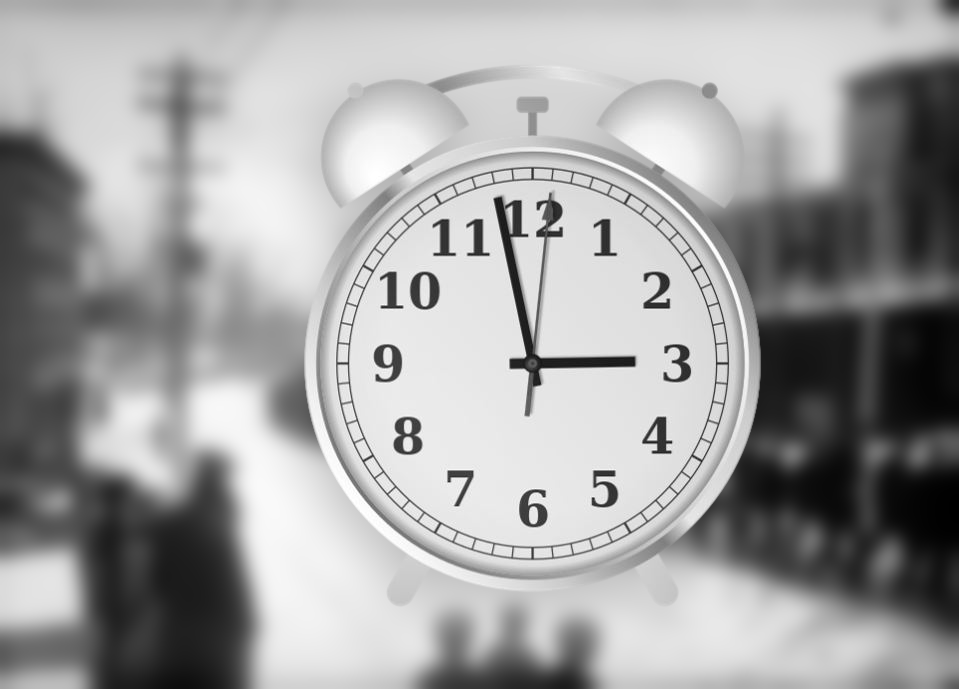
2,58,01
